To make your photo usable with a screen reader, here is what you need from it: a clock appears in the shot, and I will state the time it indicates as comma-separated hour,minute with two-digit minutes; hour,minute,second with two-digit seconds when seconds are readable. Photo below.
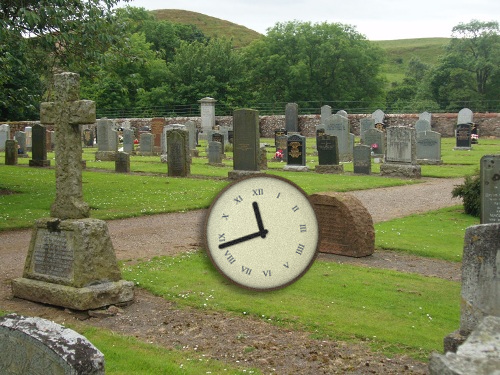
11,43
